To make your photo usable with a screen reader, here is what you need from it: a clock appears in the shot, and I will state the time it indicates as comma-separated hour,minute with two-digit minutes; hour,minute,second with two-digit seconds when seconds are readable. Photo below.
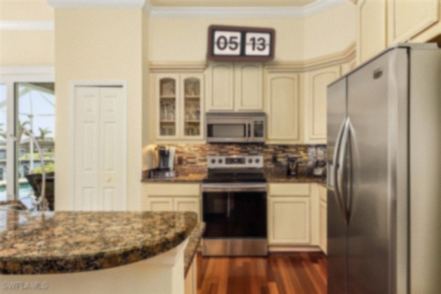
5,13
